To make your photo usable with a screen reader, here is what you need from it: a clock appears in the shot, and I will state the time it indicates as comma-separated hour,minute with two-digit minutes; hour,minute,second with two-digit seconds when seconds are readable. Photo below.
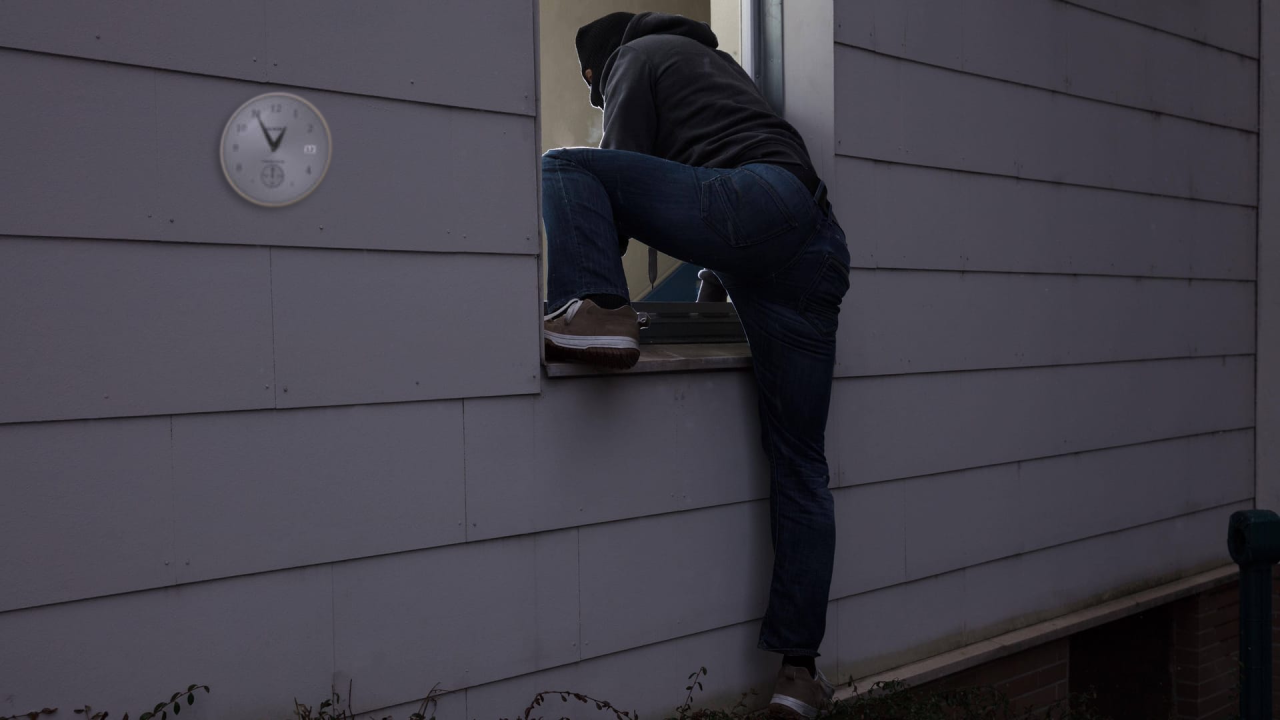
12,55
